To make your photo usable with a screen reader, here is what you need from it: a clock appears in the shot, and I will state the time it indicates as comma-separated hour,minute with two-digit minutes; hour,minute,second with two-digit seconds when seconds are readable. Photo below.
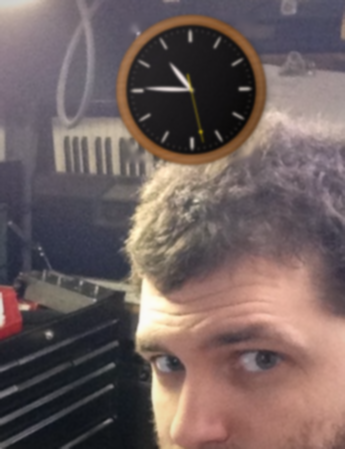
10,45,28
